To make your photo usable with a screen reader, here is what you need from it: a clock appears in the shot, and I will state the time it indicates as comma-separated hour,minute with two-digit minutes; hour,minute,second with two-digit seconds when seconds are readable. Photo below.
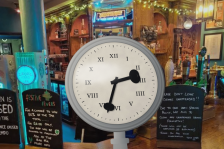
2,33
